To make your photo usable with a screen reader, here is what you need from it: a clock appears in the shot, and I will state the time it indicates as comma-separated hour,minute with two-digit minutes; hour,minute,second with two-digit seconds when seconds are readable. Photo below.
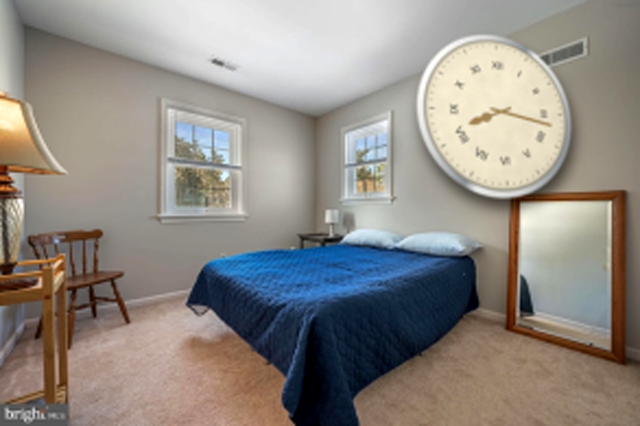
8,17
